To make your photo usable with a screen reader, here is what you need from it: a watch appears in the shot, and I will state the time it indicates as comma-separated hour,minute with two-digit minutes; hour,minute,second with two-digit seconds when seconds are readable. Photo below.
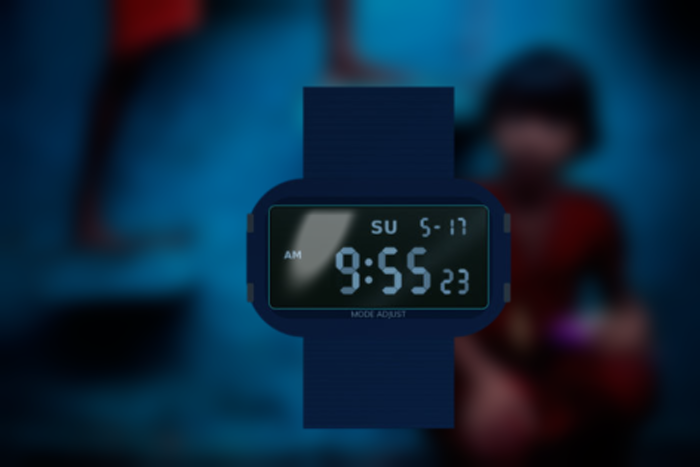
9,55,23
